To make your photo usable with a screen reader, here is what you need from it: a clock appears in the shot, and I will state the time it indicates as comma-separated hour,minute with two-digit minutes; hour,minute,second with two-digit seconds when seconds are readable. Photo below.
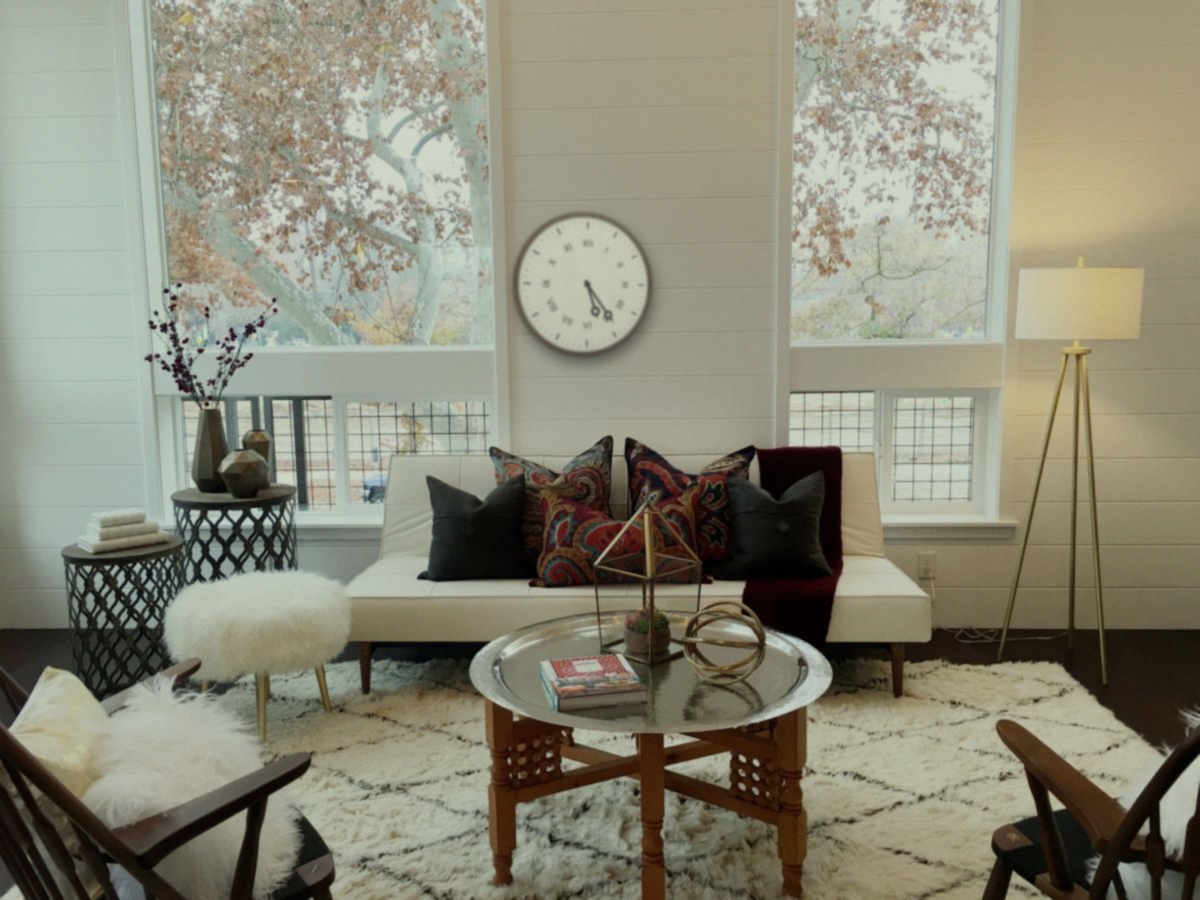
5,24
